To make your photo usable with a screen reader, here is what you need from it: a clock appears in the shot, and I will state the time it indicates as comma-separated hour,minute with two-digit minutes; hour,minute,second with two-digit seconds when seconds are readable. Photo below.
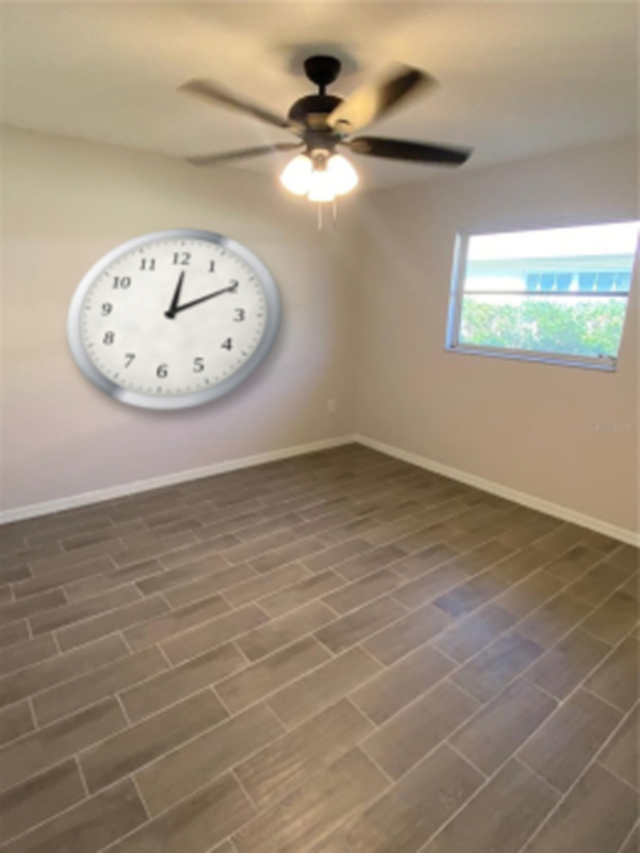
12,10
